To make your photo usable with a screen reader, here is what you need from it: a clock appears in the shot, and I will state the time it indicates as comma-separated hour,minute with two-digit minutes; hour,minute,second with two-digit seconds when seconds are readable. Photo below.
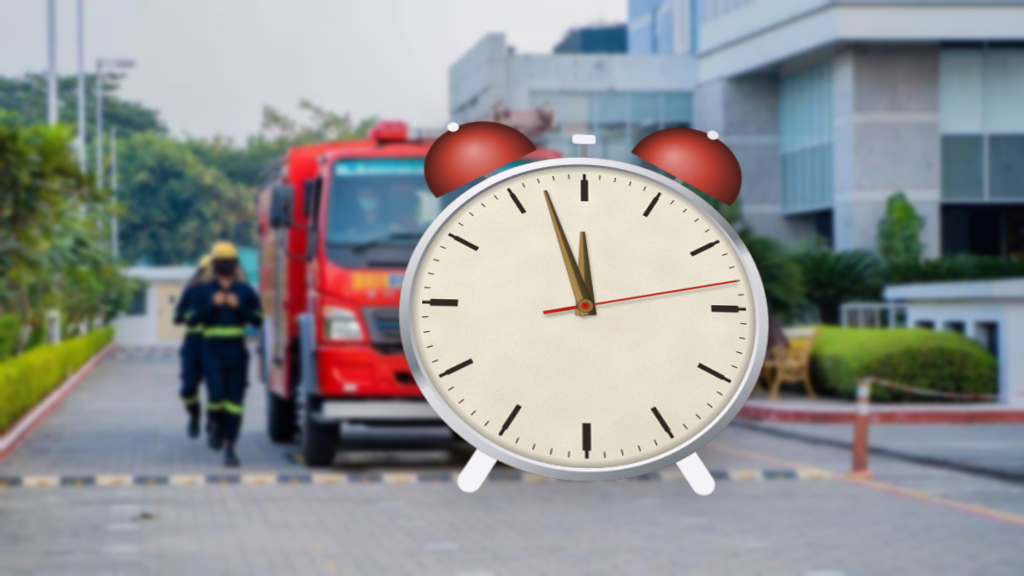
11,57,13
